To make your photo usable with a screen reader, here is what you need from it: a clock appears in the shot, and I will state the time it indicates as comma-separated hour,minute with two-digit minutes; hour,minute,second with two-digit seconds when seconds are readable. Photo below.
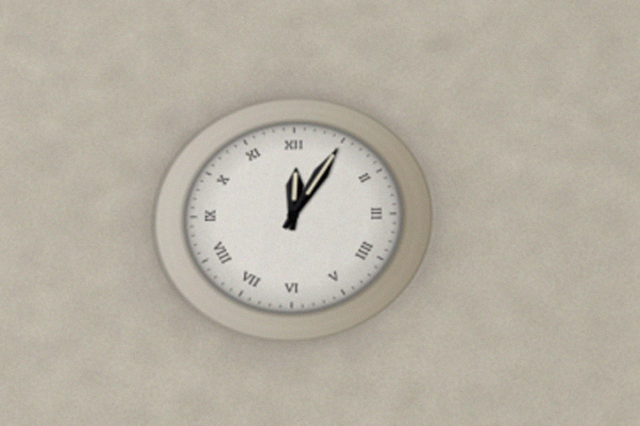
12,05
